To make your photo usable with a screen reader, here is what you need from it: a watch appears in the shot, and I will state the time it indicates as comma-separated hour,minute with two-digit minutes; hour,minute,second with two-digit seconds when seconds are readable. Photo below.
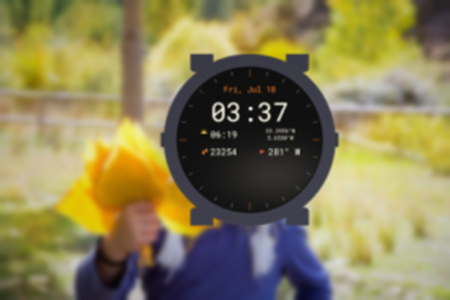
3,37
